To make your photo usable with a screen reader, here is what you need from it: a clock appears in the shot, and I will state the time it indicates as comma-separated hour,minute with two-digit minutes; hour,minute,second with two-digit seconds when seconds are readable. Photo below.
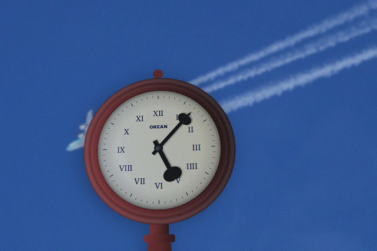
5,07
